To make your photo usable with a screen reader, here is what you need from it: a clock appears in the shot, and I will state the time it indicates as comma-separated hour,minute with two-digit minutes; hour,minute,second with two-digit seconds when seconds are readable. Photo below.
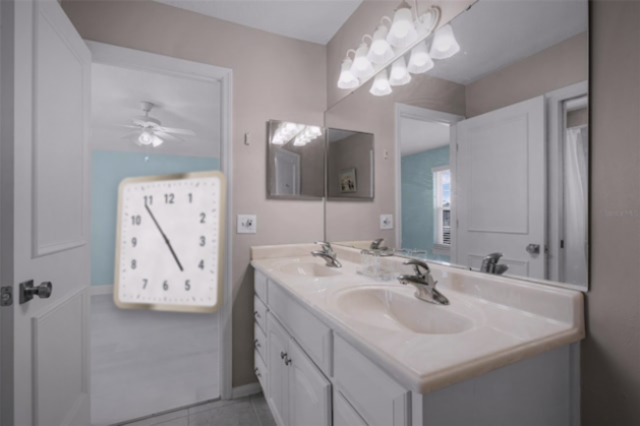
4,54
